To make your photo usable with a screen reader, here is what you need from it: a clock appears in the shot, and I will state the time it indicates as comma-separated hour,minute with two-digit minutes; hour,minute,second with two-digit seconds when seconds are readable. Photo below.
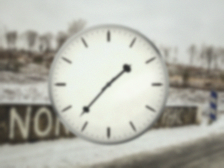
1,37
